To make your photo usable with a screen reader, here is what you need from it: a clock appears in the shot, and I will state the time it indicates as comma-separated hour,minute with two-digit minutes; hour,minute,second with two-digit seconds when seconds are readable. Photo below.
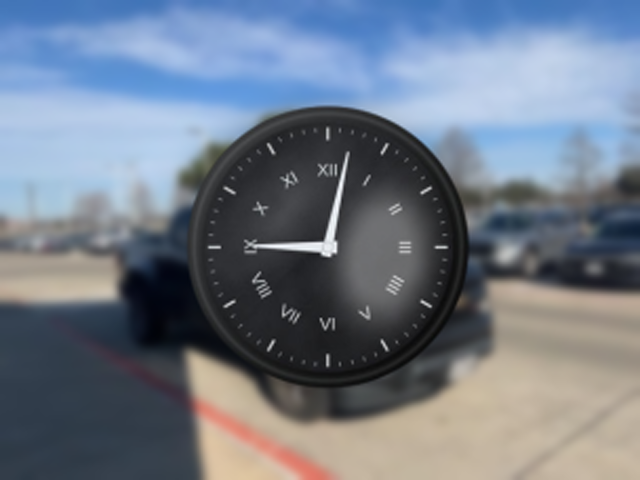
9,02
